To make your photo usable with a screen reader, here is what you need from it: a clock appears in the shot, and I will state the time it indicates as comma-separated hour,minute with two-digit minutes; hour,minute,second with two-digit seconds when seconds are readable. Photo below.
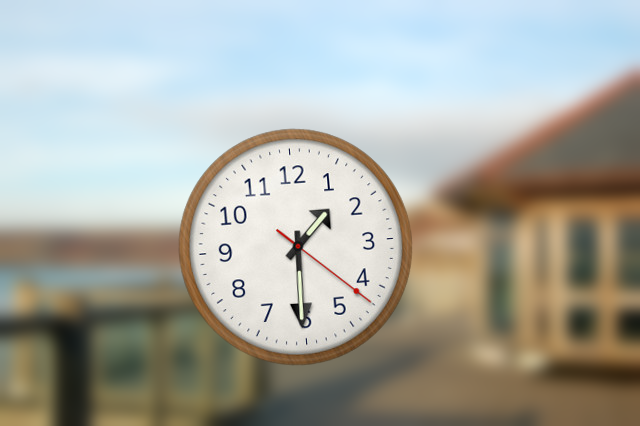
1,30,22
